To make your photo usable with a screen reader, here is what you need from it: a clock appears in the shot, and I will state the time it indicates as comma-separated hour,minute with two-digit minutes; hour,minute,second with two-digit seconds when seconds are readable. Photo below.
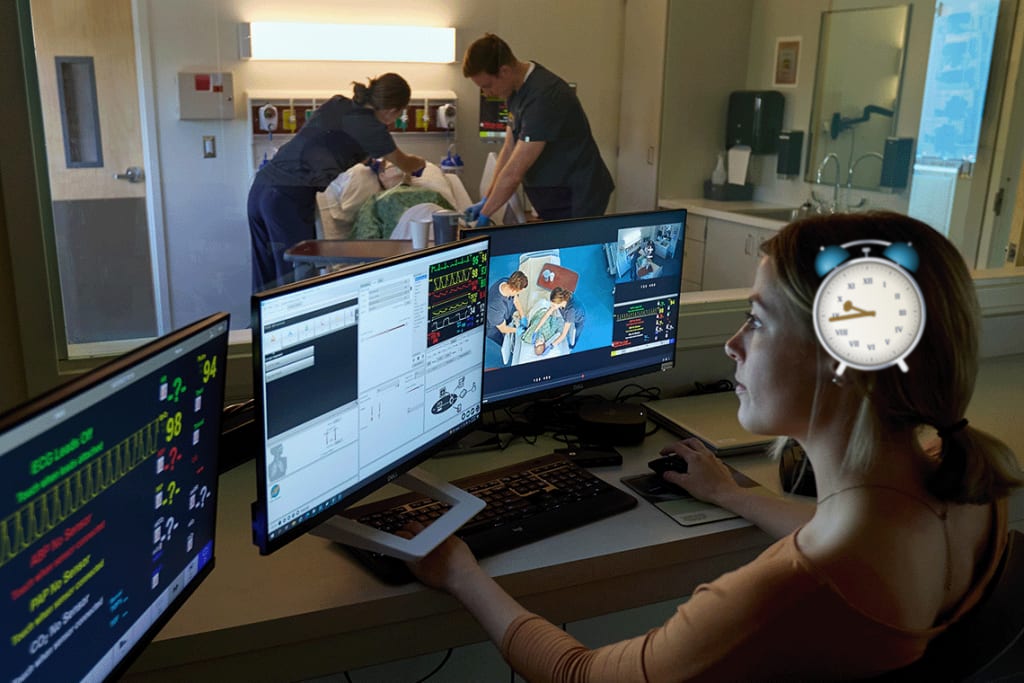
9,44
